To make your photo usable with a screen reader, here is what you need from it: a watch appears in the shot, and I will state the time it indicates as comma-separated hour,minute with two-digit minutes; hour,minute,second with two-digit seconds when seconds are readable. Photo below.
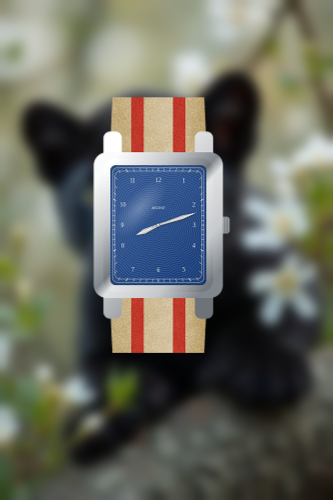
8,12
